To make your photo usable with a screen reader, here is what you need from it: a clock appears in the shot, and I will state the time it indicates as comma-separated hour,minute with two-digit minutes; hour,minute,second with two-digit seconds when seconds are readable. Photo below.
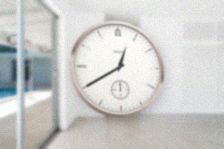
12,40
